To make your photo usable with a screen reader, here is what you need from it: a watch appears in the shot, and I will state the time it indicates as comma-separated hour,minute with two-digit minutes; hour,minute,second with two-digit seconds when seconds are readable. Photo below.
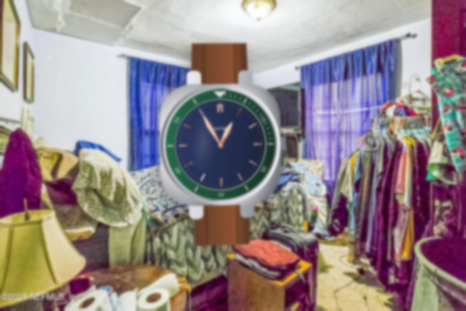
12,55
